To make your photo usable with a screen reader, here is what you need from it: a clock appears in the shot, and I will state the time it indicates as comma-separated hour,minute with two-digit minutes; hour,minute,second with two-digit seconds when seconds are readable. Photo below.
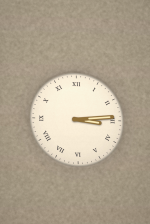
3,14
